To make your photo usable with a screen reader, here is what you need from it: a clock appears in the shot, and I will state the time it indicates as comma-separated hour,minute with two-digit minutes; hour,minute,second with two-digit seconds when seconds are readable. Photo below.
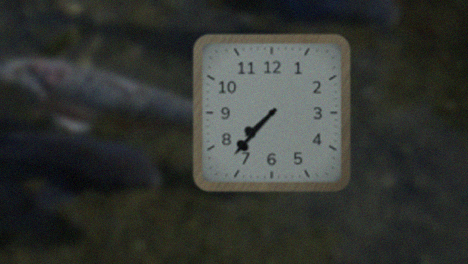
7,37
